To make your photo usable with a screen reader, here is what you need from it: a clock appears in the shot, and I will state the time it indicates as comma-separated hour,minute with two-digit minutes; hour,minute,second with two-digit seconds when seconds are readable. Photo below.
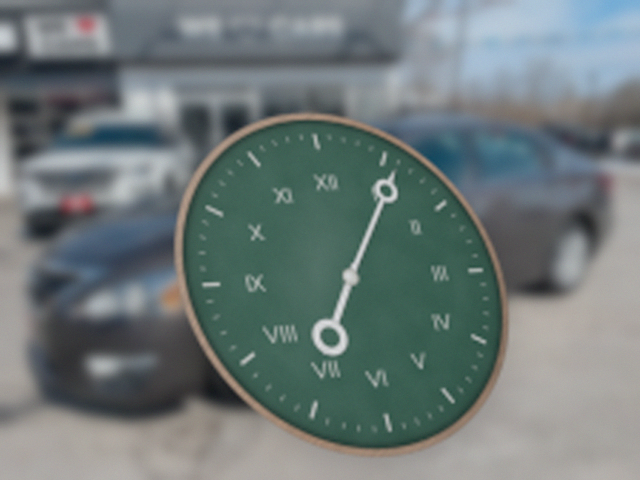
7,06
